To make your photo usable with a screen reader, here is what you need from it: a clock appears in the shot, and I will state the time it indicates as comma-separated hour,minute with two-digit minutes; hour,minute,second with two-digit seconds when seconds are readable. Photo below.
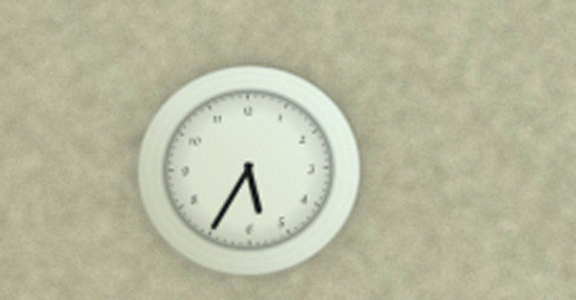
5,35
